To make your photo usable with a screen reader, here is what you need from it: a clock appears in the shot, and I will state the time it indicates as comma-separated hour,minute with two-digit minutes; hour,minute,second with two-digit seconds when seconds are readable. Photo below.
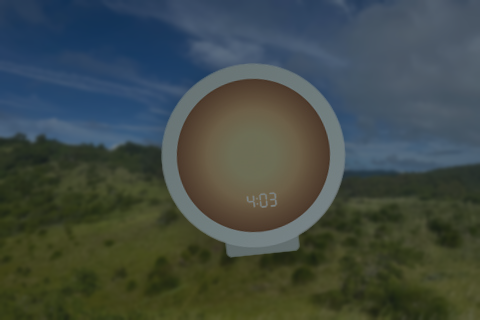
4,03
